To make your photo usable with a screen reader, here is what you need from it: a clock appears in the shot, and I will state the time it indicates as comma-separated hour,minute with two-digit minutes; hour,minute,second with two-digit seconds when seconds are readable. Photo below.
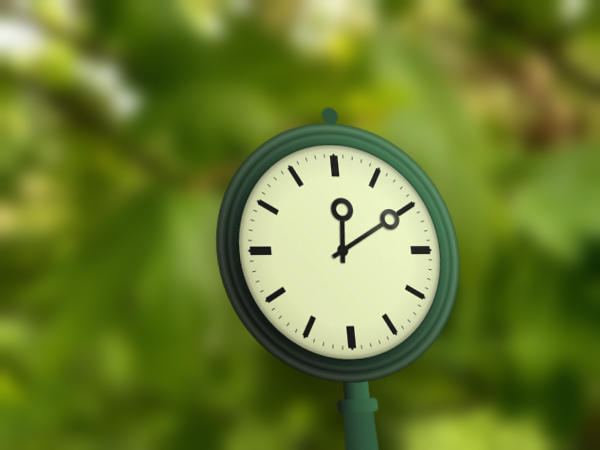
12,10
